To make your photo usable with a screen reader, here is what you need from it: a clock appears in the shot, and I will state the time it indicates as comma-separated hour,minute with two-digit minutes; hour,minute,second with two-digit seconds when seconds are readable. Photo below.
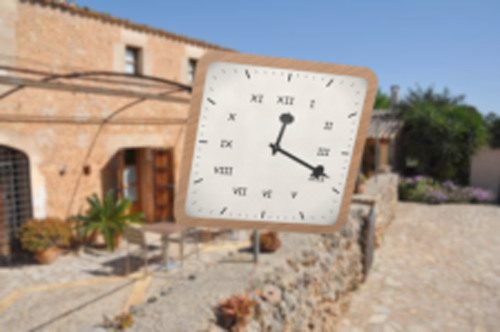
12,19
